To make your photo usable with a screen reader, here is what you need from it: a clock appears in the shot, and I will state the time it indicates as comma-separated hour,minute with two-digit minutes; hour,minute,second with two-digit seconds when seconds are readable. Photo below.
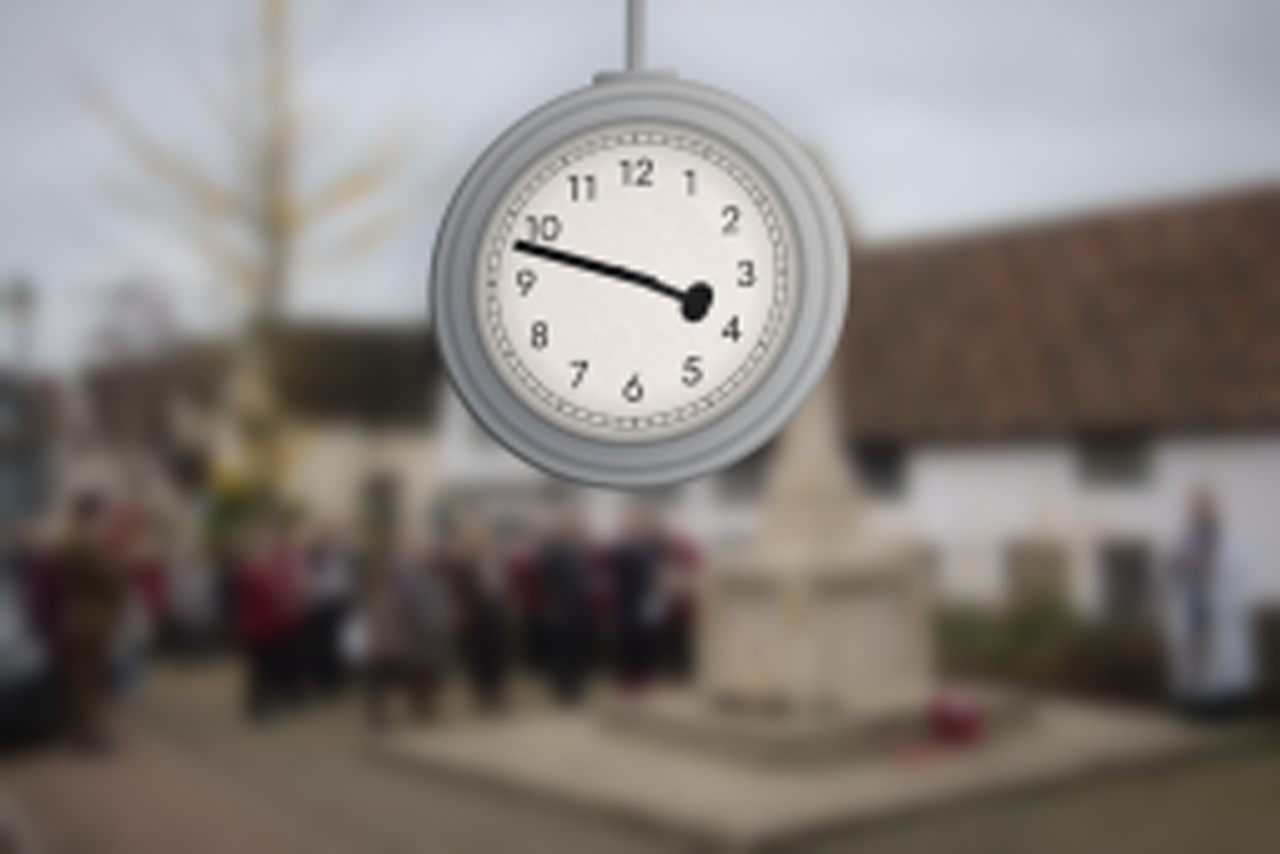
3,48
